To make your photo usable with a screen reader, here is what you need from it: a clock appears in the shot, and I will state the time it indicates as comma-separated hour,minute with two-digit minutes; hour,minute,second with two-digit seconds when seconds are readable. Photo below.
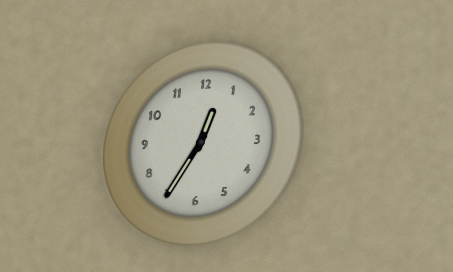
12,35
